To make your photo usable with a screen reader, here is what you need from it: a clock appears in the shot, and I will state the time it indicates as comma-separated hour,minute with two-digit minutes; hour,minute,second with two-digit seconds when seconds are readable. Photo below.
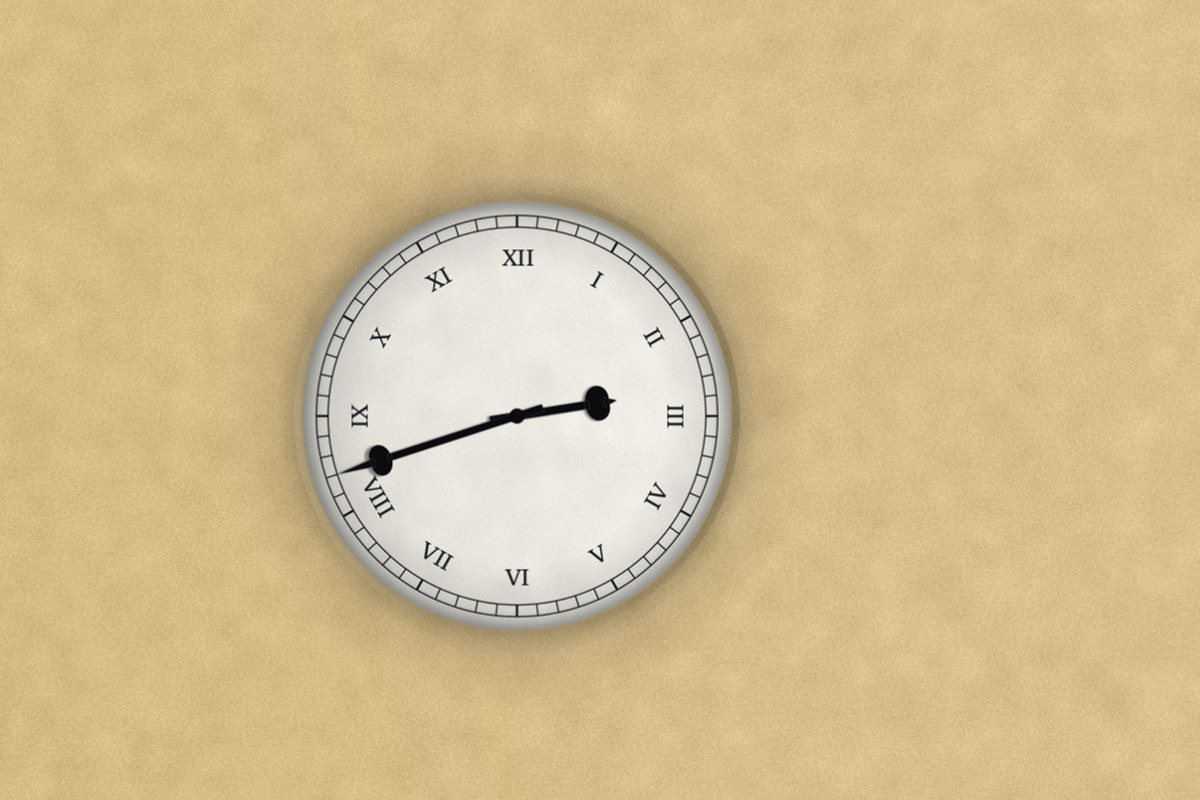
2,42
